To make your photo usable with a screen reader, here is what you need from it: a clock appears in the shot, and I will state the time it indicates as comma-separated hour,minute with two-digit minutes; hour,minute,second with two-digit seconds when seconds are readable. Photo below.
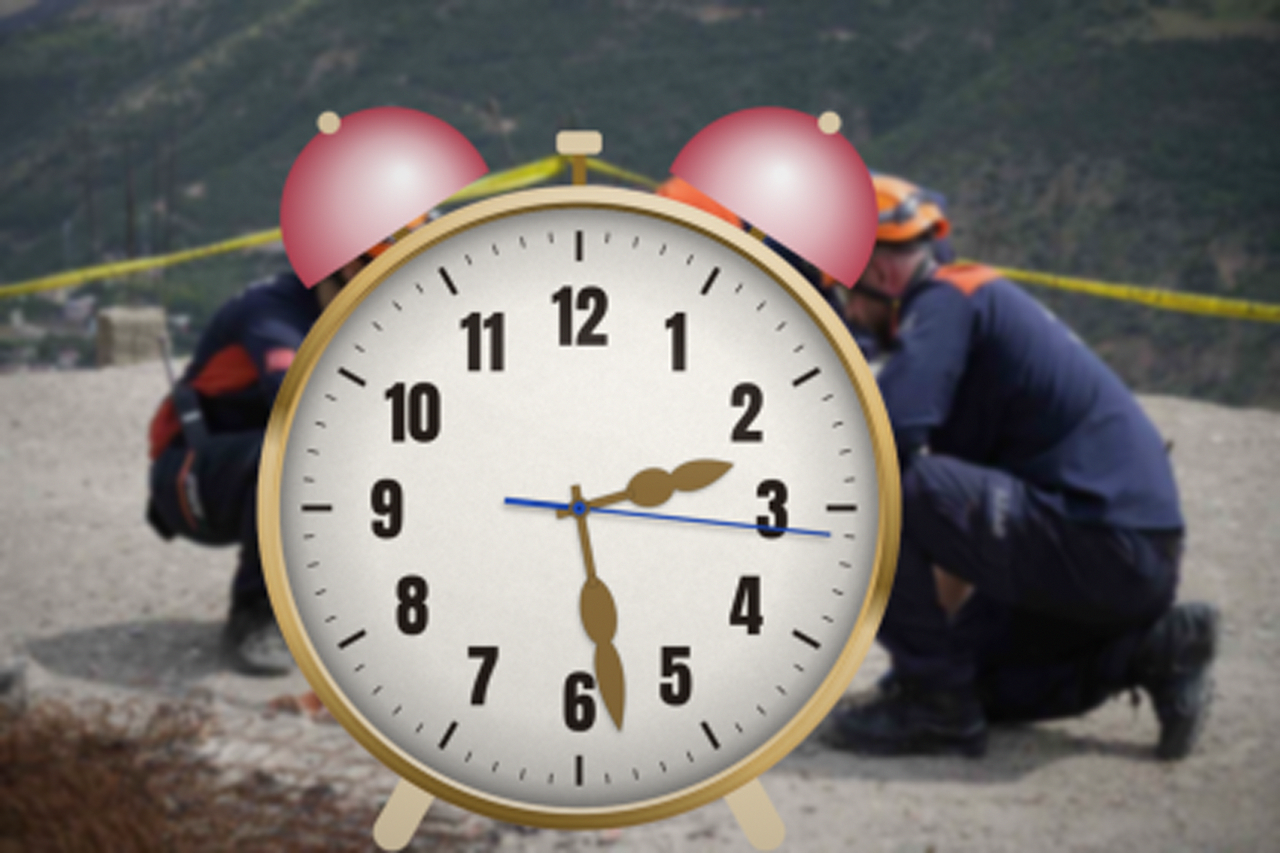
2,28,16
